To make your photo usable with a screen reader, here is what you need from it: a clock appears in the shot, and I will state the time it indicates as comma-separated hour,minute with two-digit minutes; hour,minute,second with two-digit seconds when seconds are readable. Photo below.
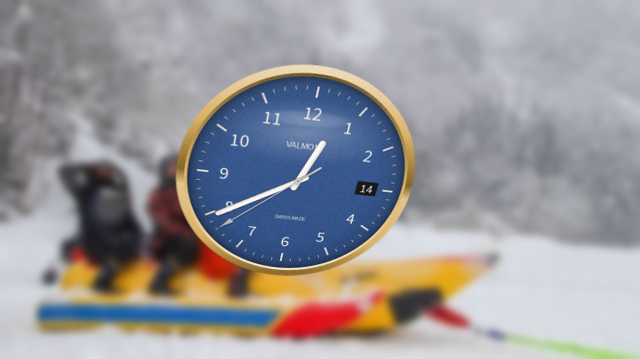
12,39,38
